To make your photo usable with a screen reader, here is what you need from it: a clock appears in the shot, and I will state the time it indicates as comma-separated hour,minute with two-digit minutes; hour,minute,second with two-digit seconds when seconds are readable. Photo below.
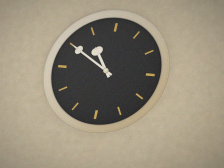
10,50
